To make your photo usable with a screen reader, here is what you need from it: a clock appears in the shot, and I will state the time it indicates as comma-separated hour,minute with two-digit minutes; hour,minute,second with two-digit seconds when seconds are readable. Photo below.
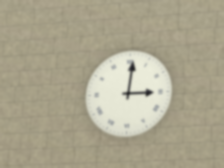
3,01
